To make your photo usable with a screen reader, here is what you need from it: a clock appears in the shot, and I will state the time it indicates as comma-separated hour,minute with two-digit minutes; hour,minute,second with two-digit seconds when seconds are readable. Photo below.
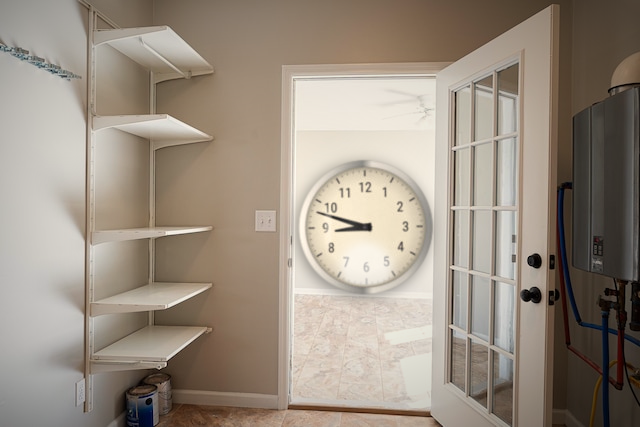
8,48
